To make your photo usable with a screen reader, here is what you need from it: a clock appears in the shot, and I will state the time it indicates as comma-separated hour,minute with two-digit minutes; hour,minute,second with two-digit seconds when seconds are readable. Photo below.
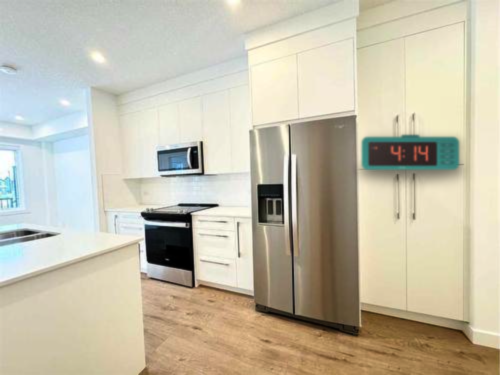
4,14
